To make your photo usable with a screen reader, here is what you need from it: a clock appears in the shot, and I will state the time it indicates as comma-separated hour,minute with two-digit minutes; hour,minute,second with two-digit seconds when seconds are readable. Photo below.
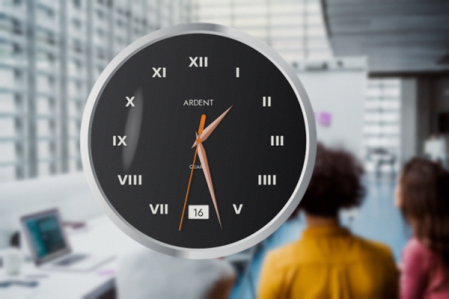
1,27,32
